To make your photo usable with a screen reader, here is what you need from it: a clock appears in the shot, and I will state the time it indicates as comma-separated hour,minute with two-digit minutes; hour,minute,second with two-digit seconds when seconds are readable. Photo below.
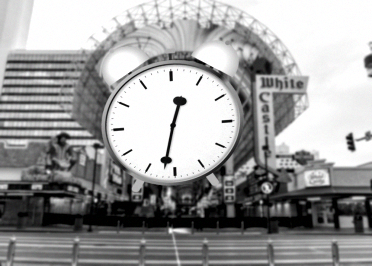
12,32
